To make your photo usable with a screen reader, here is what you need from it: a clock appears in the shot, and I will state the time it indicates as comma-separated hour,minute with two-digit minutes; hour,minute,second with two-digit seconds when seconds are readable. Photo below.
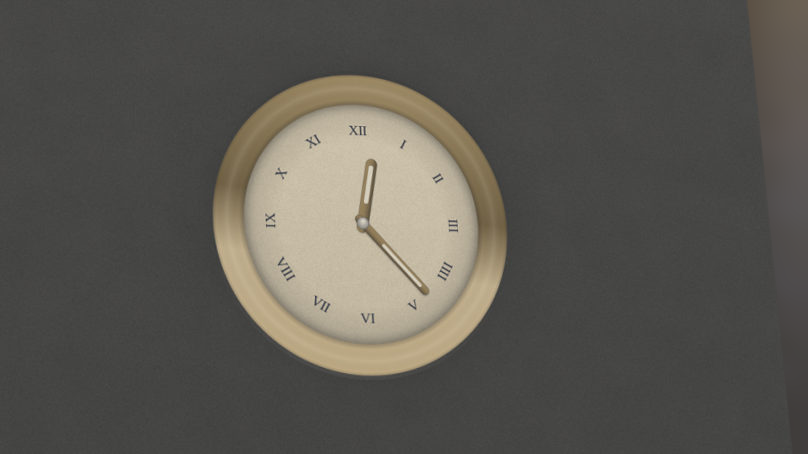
12,23
